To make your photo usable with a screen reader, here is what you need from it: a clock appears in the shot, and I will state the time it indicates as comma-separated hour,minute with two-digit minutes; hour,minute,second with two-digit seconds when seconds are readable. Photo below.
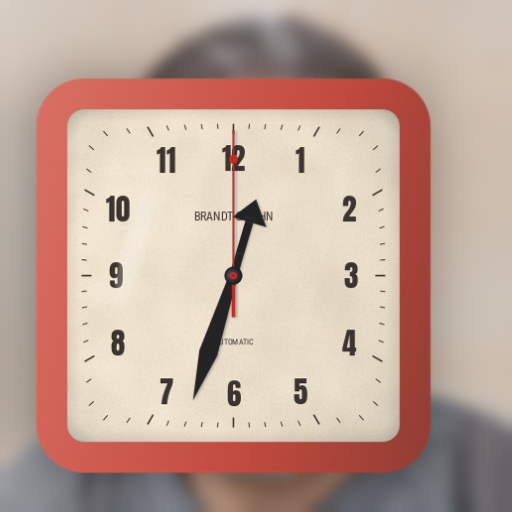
12,33,00
